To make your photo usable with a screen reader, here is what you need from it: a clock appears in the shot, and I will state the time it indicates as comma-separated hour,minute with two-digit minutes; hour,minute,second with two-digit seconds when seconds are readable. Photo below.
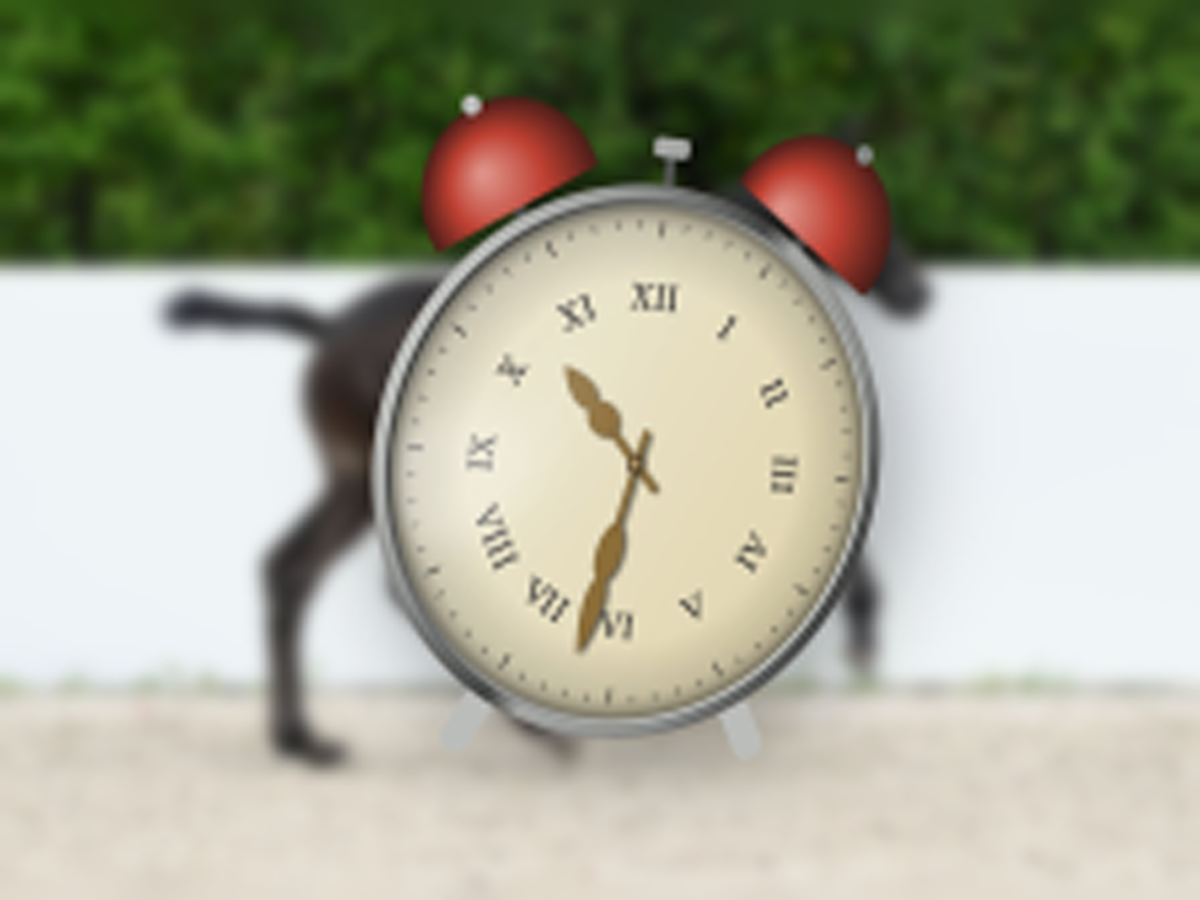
10,32
